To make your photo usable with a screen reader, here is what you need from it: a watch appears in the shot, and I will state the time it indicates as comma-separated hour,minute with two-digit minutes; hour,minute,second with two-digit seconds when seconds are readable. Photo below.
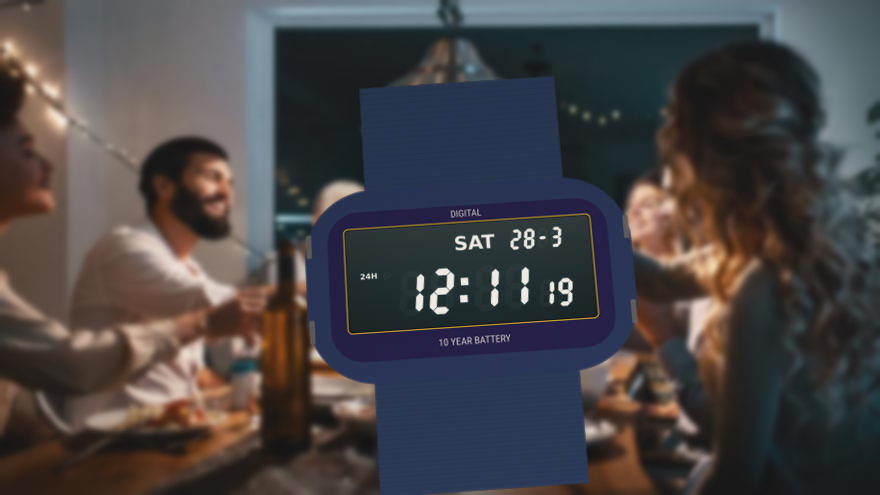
12,11,19
